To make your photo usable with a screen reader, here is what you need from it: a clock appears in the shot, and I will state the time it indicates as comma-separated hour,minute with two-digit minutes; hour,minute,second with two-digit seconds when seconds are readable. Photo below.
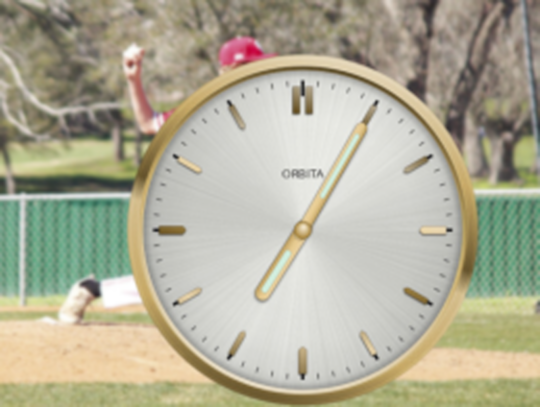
7,05
